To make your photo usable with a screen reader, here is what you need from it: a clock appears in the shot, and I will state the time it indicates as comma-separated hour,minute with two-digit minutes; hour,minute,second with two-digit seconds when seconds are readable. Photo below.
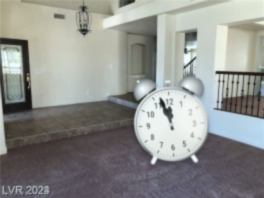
11,57
